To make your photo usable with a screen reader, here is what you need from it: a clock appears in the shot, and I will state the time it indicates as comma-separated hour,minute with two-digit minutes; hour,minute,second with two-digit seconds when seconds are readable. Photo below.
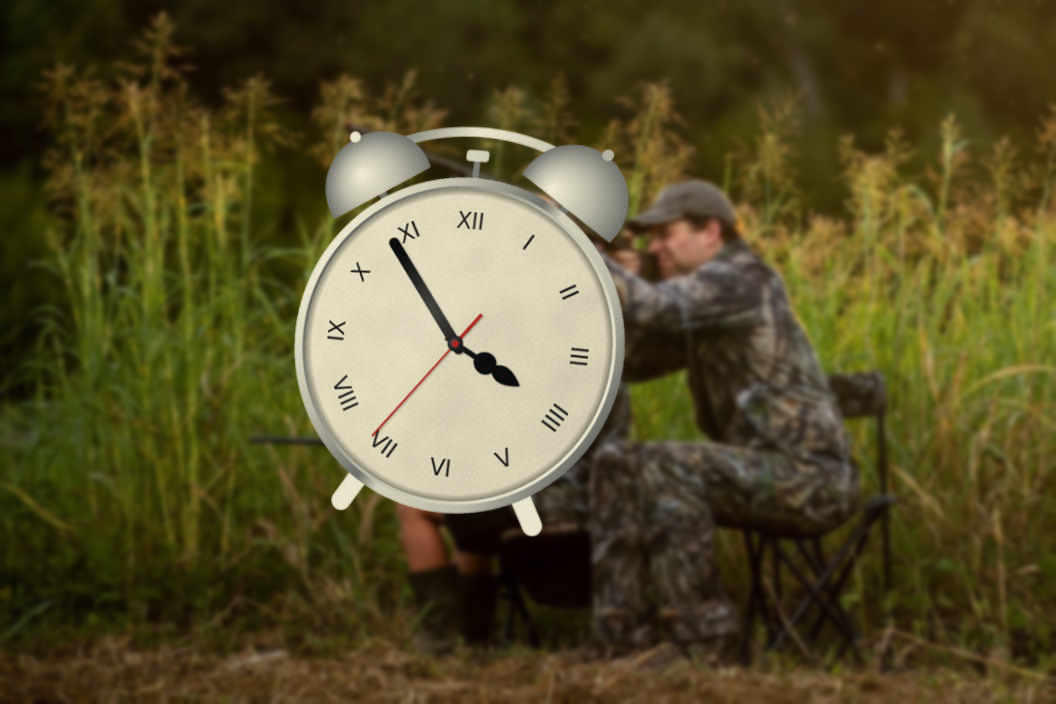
3,53,36
